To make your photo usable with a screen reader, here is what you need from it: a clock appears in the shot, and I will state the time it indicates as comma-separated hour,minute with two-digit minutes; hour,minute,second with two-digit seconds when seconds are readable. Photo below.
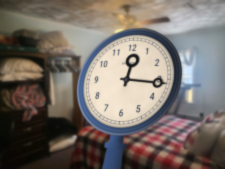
12,16
